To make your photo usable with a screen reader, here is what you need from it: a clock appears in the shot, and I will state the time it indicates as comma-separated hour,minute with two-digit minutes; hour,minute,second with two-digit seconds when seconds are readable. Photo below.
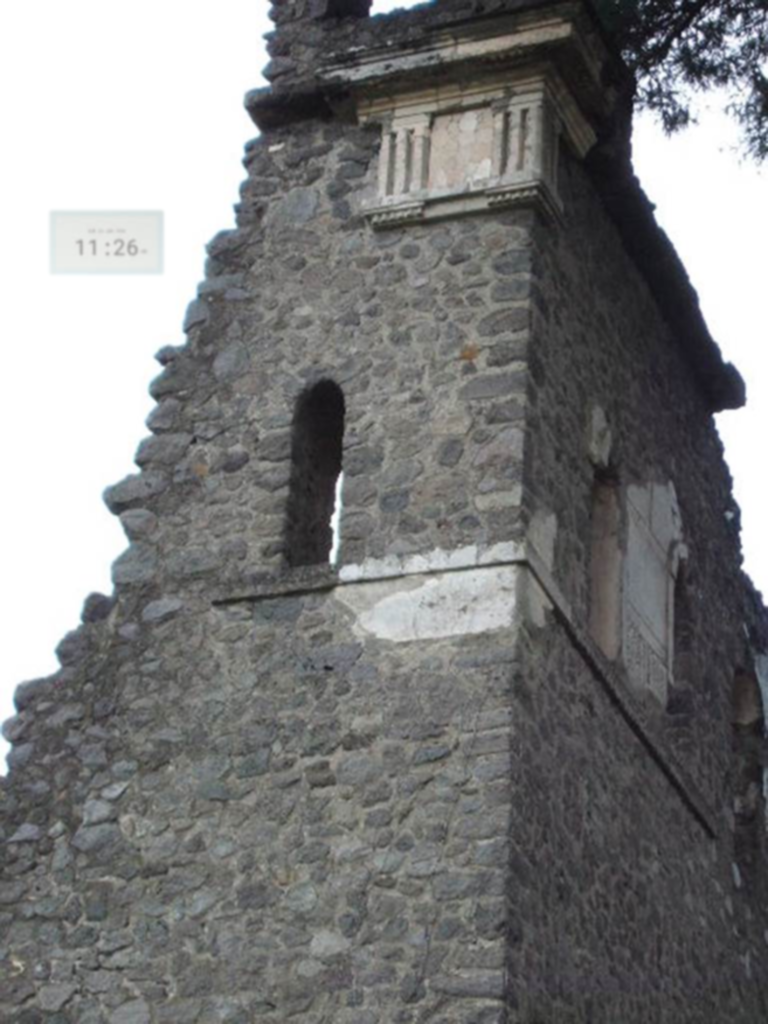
11,26
